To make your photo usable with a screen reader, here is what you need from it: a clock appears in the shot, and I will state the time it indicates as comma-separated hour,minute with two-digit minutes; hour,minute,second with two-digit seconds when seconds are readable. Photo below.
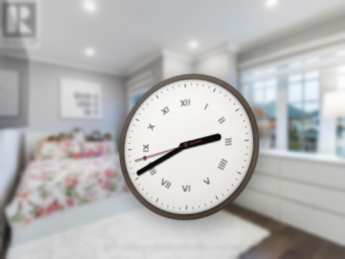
2,40,43
